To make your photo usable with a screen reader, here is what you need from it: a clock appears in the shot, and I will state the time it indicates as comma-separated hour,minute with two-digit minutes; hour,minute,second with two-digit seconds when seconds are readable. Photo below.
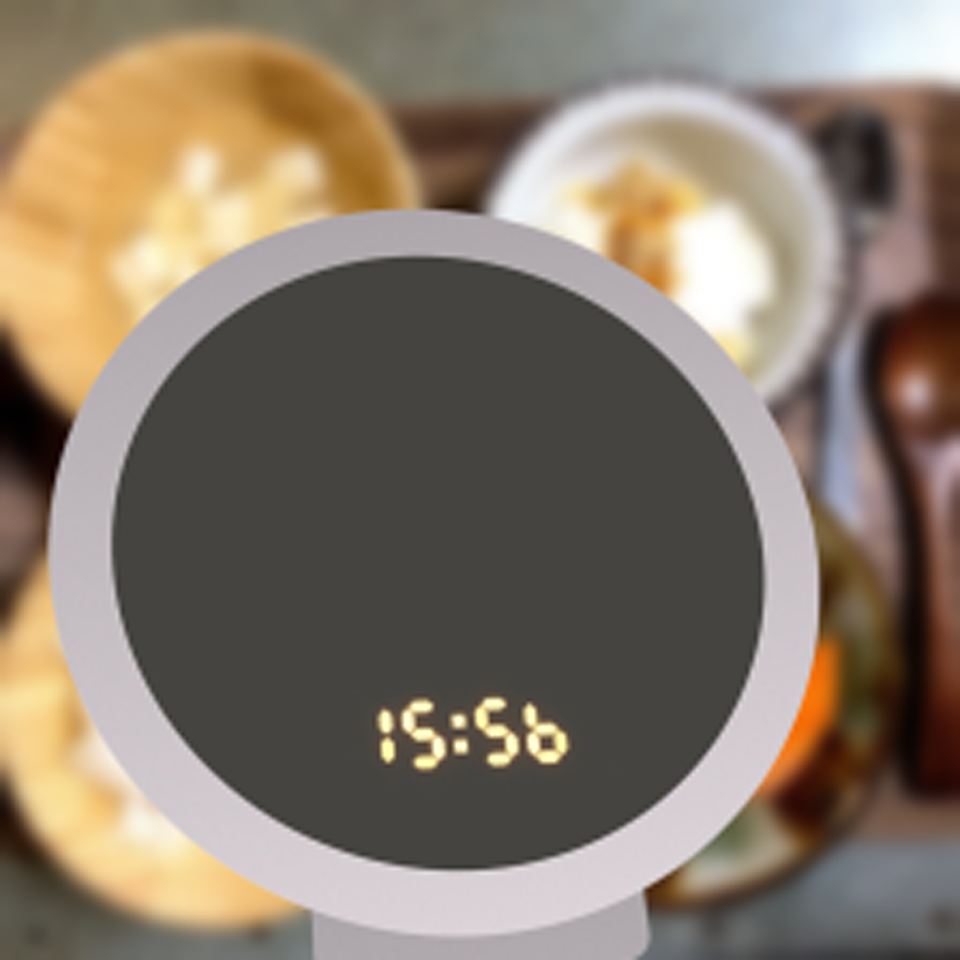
15,56
